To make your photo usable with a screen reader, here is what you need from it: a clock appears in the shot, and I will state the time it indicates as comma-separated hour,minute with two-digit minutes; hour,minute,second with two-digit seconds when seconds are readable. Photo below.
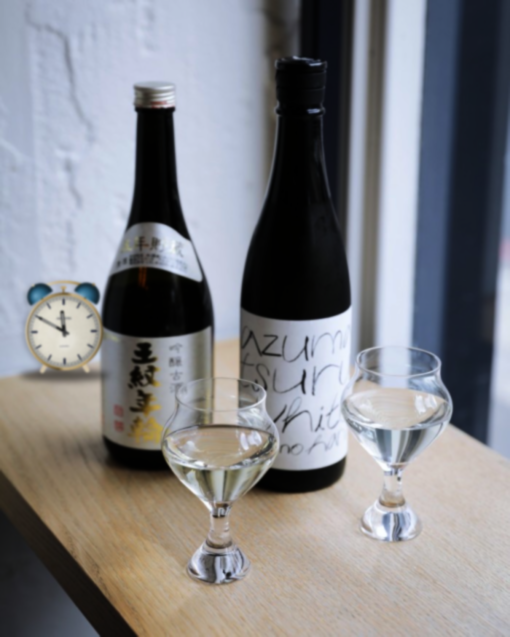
11,50
